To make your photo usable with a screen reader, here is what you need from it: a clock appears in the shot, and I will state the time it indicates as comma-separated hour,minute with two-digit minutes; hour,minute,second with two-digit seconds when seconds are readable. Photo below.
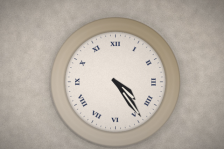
4,24
